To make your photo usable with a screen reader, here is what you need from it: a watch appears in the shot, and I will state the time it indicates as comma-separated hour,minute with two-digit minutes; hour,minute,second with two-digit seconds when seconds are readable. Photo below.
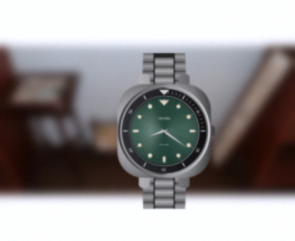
8,21
